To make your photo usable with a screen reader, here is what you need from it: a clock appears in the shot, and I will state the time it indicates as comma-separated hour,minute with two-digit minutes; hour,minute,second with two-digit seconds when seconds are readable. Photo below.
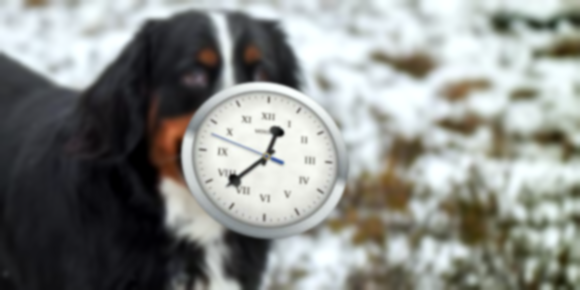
12,37,48
